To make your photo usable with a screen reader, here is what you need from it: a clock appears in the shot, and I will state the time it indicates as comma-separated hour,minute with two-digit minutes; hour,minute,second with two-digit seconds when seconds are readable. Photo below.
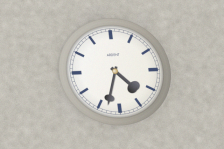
4,33
